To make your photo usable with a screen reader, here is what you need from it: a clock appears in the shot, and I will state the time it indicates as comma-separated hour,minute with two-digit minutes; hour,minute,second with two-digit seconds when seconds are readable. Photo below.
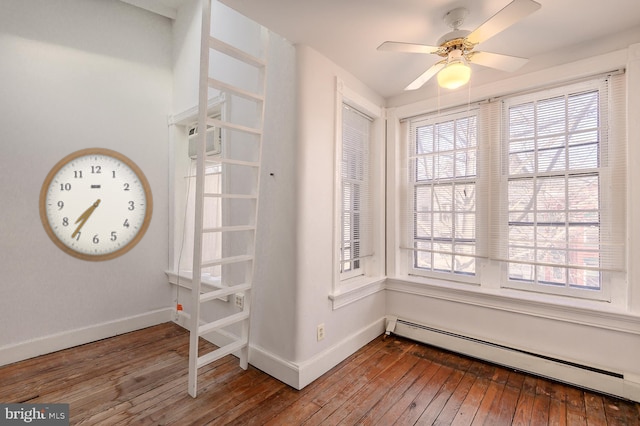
7,36
